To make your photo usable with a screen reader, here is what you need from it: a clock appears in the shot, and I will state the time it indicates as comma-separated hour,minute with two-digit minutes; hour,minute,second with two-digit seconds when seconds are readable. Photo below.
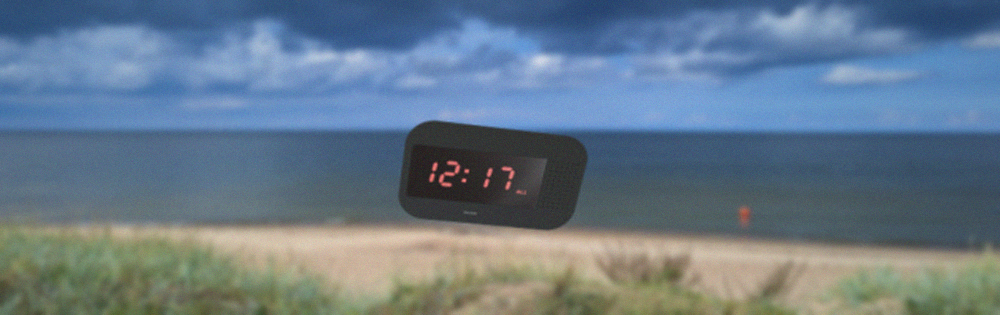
12,17
